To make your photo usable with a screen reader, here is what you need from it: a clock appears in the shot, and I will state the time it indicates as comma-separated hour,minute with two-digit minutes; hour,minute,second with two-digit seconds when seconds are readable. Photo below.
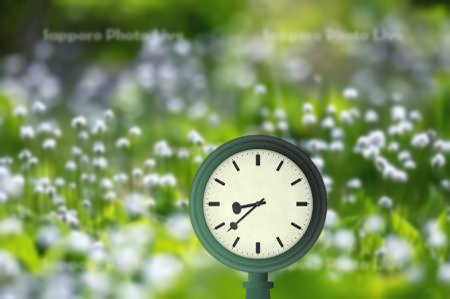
8,38
